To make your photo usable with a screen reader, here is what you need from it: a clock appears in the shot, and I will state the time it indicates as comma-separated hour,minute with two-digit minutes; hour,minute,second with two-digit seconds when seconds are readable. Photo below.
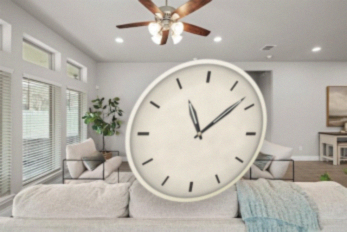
11,08
